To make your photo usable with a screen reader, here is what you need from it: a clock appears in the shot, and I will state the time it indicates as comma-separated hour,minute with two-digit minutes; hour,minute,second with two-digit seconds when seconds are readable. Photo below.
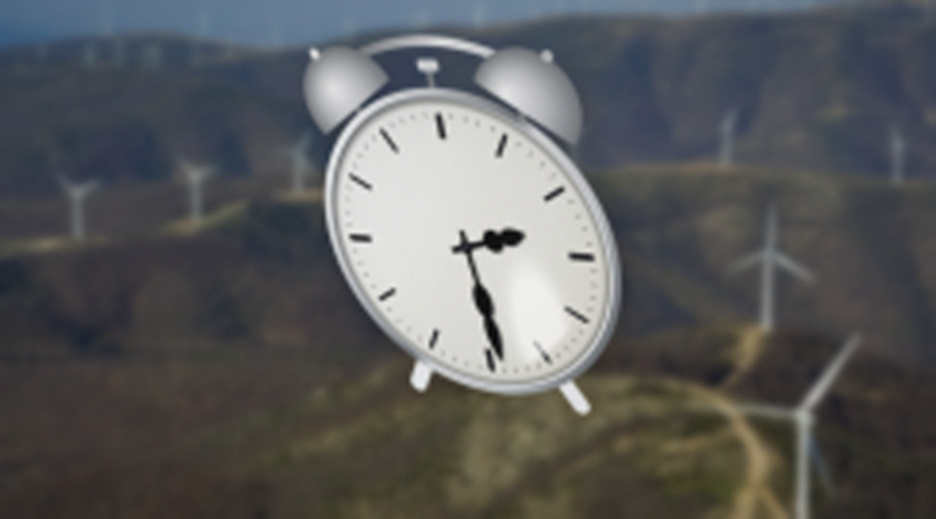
2,29
